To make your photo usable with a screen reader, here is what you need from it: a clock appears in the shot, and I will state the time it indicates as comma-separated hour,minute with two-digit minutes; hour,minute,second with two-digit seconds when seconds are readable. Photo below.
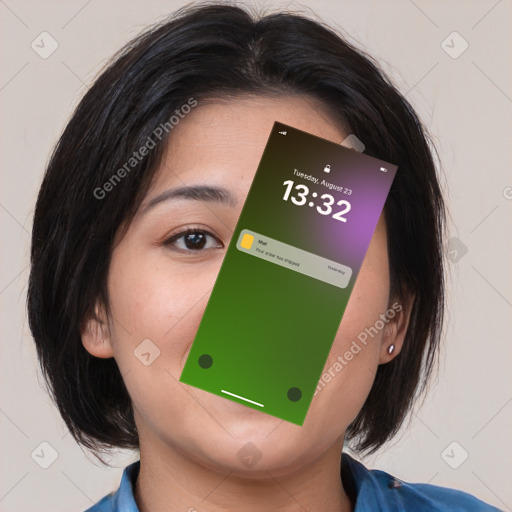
13,32
